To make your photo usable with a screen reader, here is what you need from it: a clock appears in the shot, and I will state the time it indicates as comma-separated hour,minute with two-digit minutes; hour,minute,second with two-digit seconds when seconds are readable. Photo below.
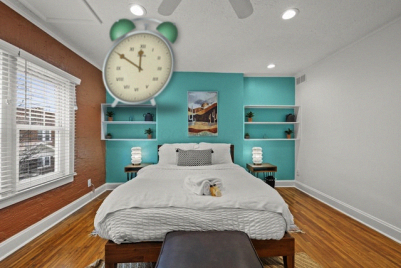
11,50
